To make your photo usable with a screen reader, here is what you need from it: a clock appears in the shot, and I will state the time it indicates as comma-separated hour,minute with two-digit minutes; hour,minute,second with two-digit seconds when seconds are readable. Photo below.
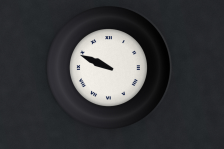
9,49
